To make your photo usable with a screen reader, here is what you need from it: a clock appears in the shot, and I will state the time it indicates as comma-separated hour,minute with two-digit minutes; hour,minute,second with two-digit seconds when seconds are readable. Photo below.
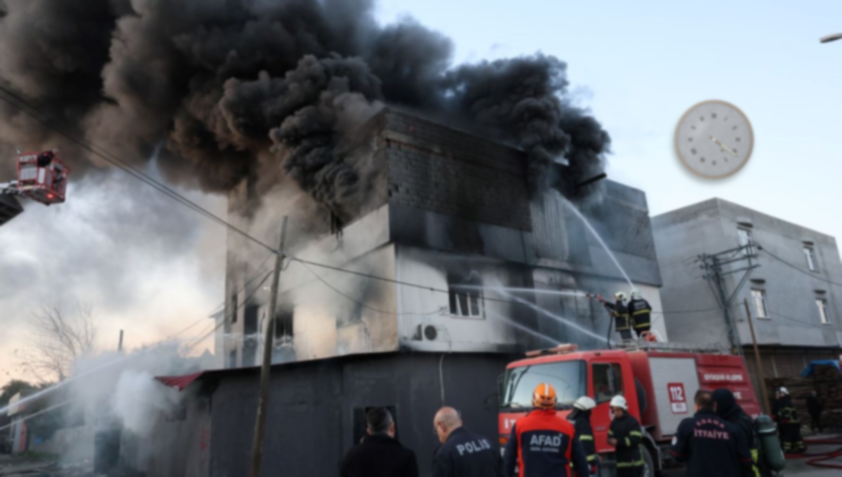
4,21
